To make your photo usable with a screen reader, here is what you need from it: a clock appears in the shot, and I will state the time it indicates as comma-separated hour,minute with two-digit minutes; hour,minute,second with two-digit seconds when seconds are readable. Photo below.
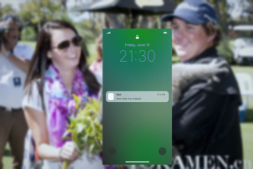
21,30
